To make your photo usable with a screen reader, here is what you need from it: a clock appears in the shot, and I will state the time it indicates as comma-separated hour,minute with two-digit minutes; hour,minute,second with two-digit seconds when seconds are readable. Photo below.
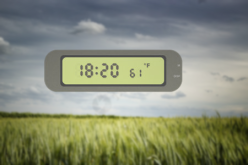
18,20
